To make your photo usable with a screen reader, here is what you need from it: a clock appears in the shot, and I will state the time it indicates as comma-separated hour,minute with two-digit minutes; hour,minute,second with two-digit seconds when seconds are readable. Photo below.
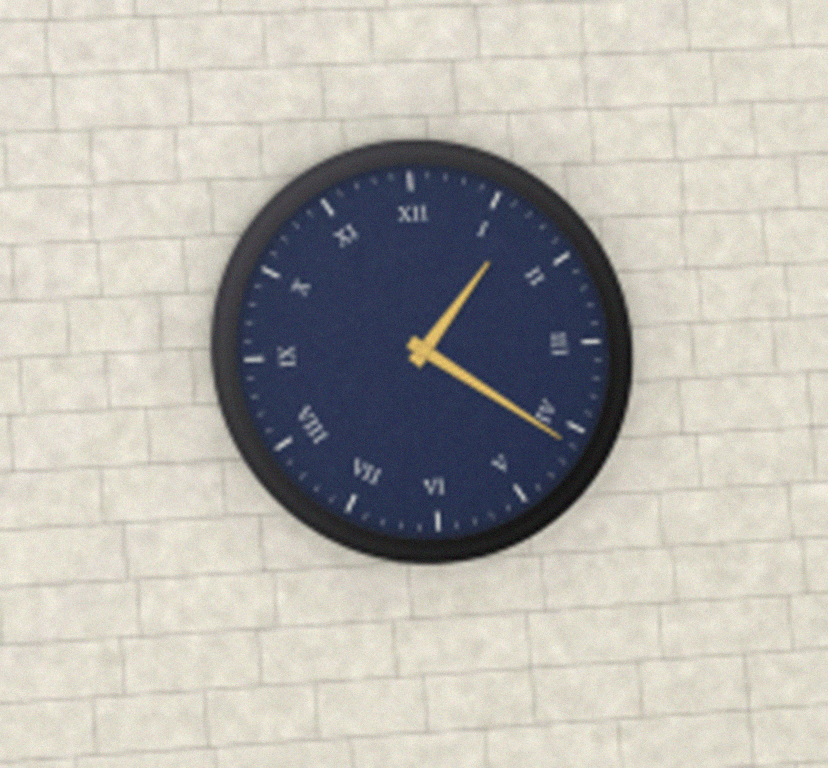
1,21
